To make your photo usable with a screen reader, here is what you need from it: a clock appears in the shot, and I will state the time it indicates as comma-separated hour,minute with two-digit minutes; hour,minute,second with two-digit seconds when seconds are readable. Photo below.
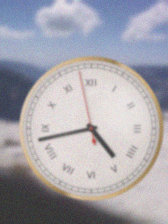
4,42,58
